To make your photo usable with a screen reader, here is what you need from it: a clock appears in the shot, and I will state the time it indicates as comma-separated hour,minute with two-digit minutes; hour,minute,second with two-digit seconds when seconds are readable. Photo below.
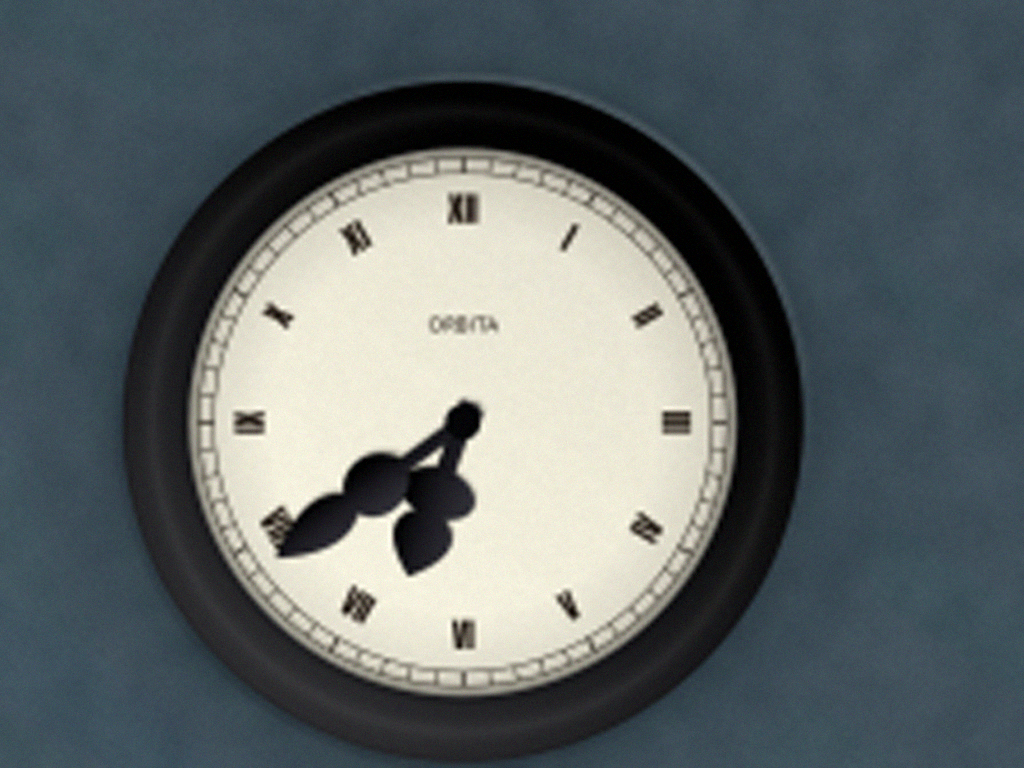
6,39
